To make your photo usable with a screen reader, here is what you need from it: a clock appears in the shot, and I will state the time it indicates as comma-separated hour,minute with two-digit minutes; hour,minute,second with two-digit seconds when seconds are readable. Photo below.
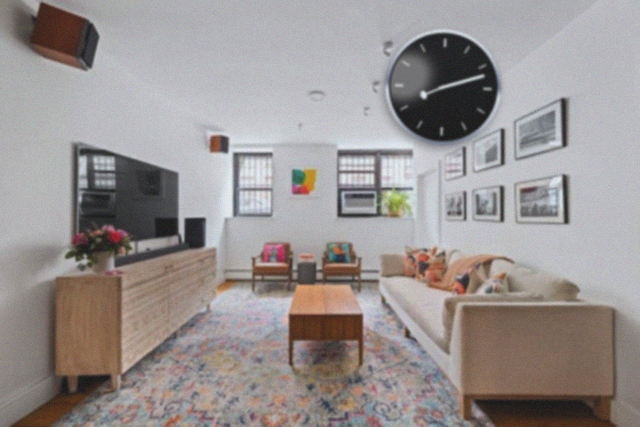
8,12
